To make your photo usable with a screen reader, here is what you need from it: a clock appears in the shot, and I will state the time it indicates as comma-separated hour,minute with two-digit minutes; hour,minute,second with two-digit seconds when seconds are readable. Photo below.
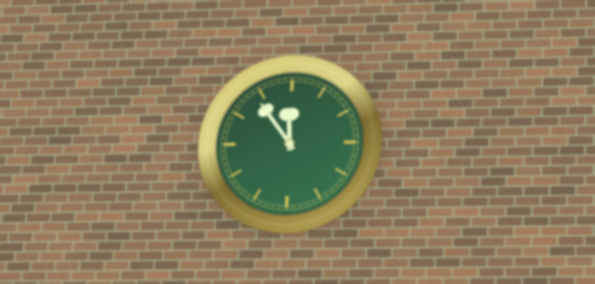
11,54
